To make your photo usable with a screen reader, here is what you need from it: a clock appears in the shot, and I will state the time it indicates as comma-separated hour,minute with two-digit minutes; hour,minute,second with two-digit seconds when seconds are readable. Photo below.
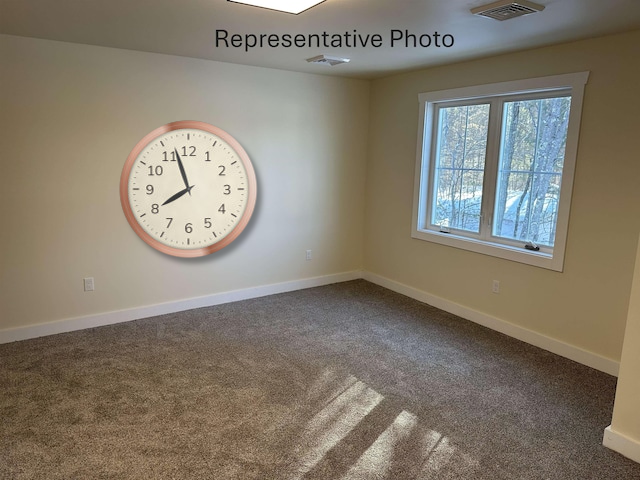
7,57
